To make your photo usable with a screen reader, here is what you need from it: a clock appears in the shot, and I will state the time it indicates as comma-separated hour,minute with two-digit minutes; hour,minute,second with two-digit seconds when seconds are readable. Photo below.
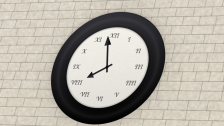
7,58
